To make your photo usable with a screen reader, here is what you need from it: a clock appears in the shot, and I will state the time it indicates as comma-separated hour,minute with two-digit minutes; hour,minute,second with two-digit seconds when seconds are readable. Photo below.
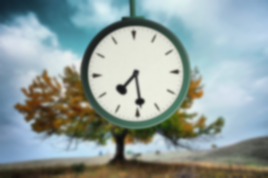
7,29
